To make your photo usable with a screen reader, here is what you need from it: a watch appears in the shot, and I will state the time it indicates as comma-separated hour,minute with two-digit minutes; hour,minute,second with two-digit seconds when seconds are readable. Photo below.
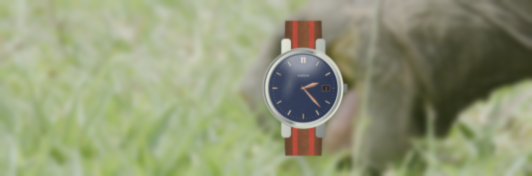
2,23
